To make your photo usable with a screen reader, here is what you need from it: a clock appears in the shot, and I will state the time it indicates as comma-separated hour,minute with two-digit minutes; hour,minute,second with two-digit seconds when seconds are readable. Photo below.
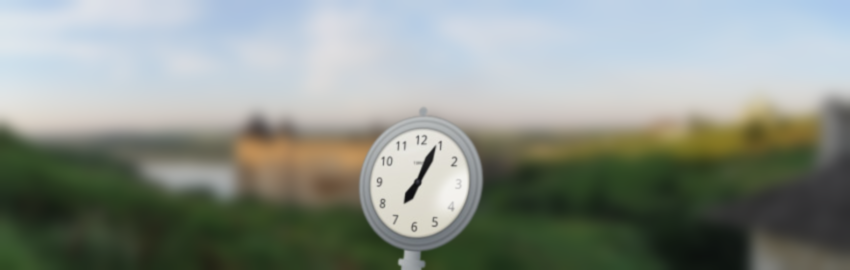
7,04
